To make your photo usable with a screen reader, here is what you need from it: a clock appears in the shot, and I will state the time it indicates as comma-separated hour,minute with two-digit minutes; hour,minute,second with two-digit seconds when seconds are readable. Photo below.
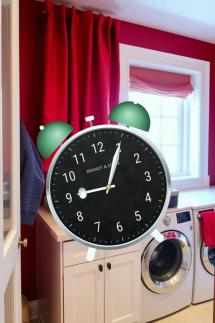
9,05
